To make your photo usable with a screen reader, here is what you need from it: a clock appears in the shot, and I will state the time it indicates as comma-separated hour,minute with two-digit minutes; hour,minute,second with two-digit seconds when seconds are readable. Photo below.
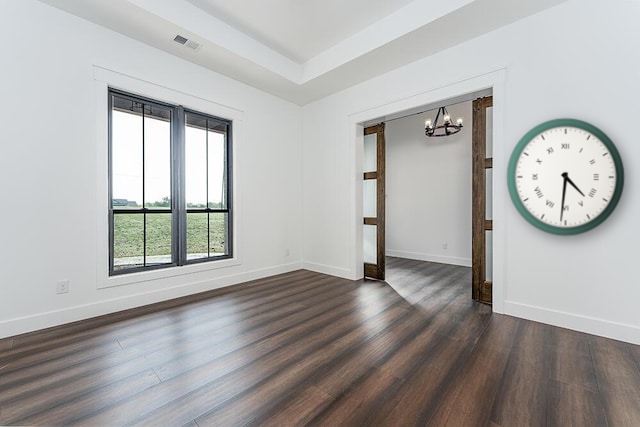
4,31
